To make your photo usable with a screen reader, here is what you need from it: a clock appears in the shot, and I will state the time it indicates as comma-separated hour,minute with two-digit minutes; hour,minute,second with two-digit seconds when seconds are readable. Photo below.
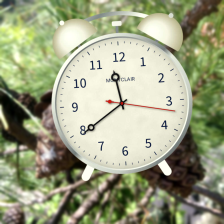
11,39,17
